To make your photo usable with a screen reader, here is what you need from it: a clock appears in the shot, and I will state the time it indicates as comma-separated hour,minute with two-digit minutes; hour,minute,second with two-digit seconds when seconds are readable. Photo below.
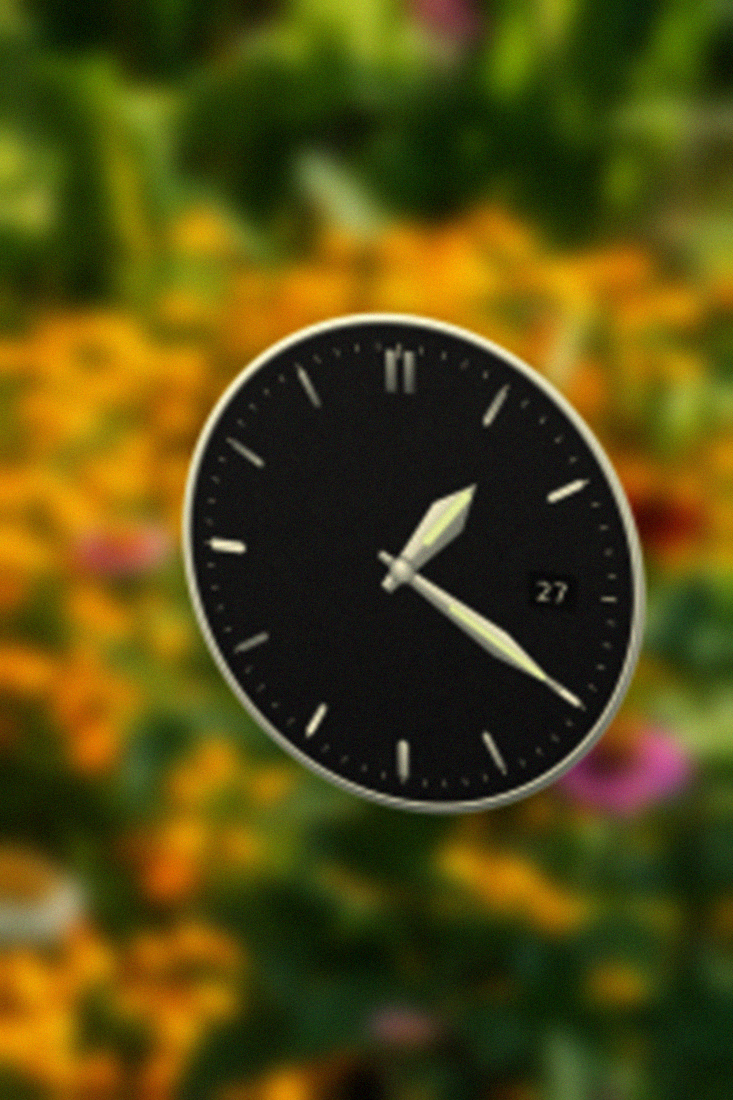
1,20
